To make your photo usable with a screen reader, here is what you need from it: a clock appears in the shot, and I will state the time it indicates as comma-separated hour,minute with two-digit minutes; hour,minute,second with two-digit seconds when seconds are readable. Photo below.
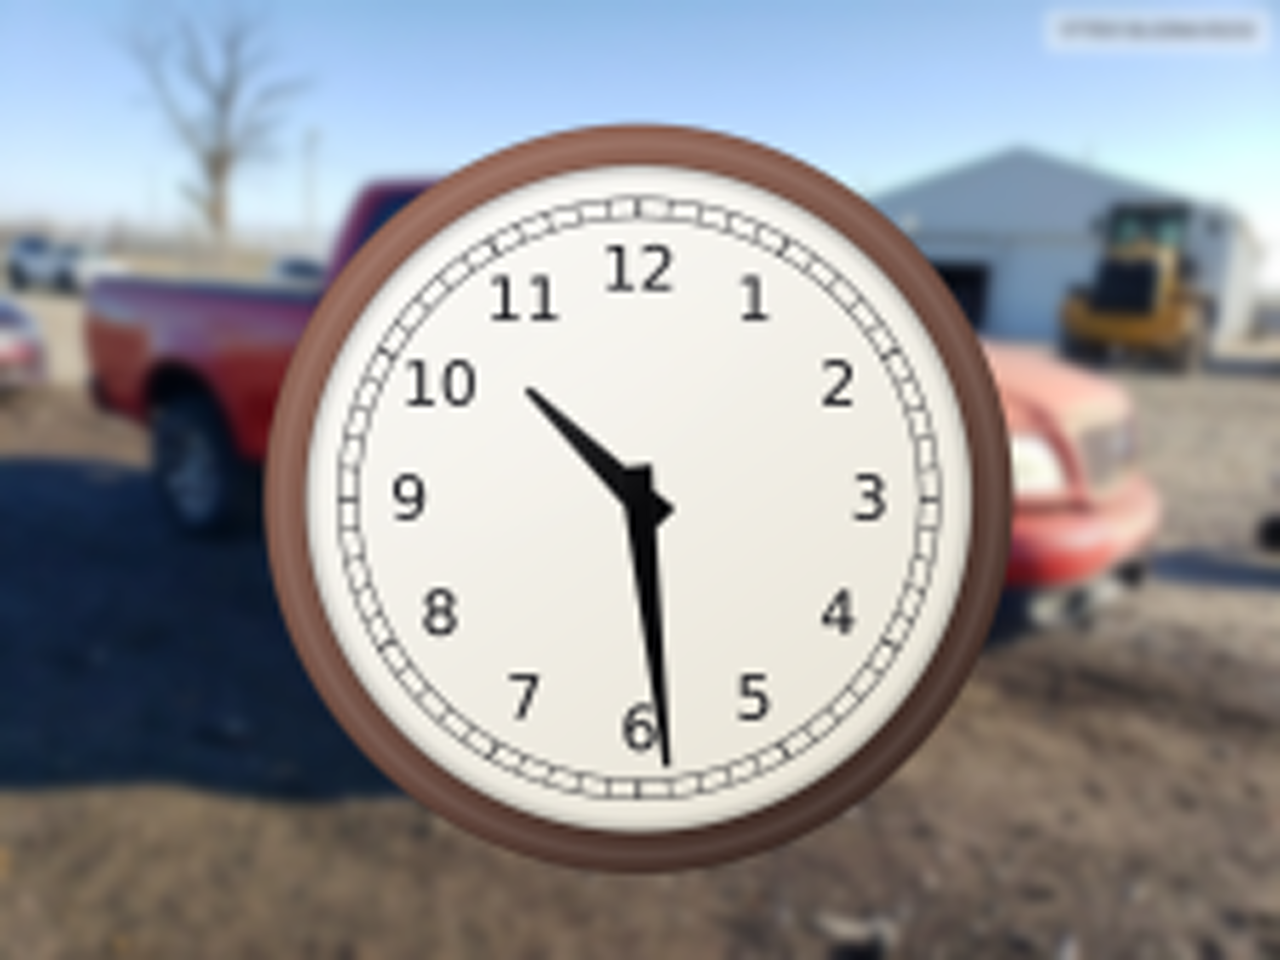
10,29
